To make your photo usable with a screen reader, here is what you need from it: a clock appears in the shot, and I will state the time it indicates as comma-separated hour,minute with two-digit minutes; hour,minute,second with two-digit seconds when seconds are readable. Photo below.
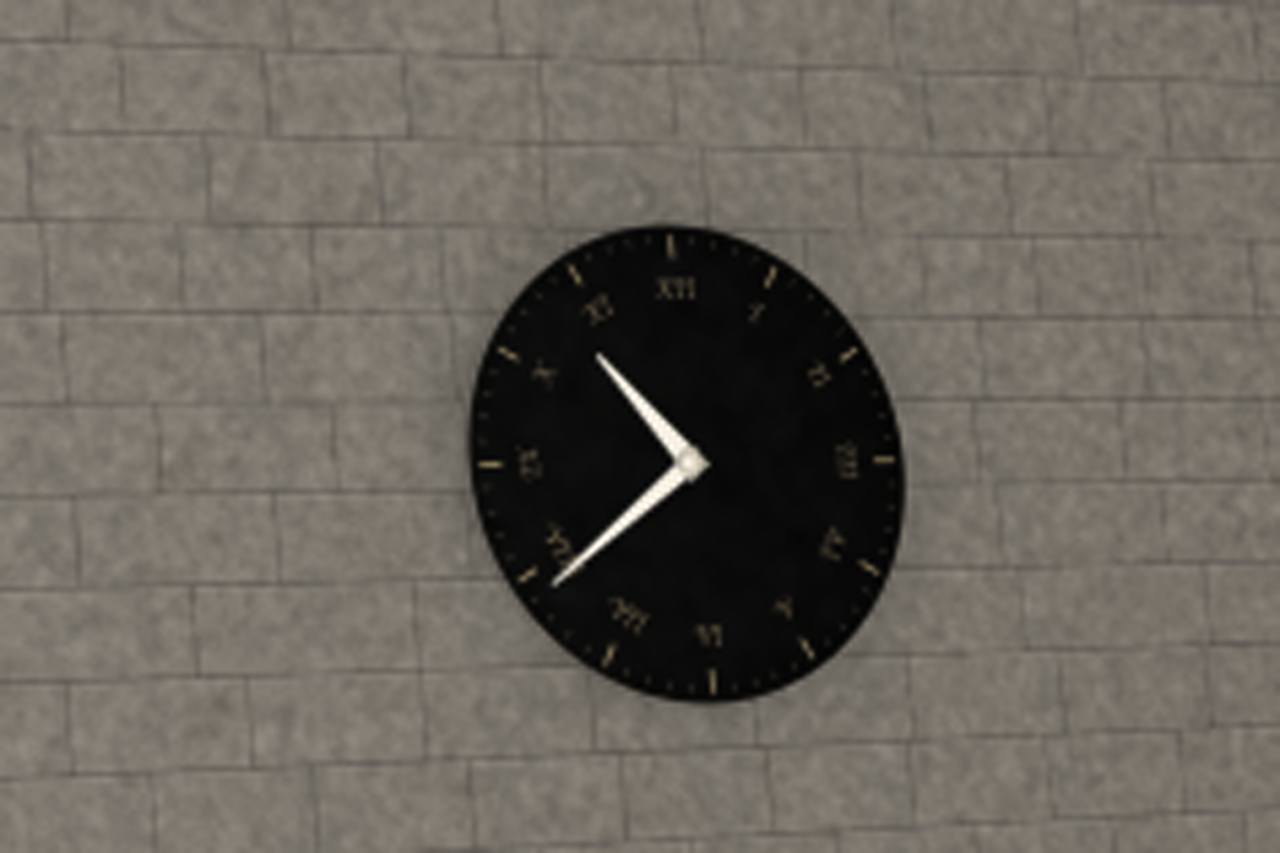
10,39
